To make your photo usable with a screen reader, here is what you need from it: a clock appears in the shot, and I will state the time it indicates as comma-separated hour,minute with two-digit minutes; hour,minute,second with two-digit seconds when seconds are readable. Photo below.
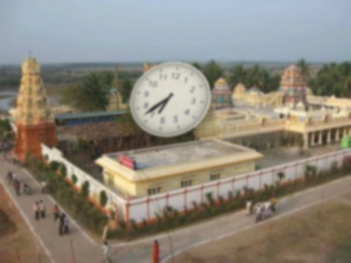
6,37
